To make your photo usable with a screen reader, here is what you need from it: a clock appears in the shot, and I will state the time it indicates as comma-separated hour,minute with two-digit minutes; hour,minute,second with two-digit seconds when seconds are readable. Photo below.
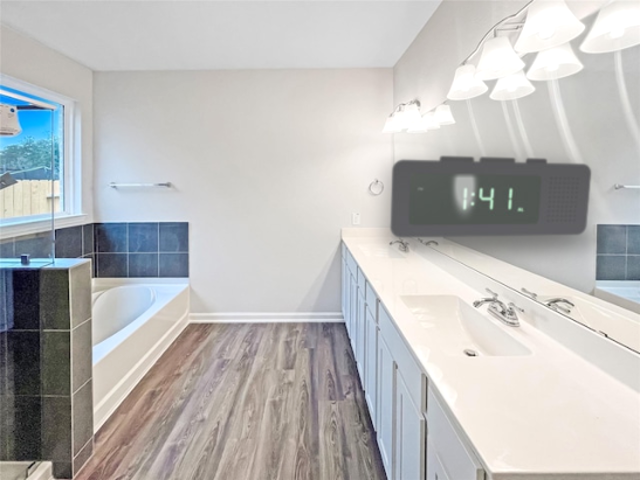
1,41
